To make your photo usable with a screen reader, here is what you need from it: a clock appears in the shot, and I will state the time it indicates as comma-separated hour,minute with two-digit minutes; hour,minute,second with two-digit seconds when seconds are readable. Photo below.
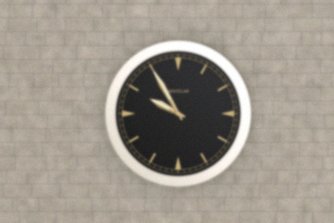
9,55
